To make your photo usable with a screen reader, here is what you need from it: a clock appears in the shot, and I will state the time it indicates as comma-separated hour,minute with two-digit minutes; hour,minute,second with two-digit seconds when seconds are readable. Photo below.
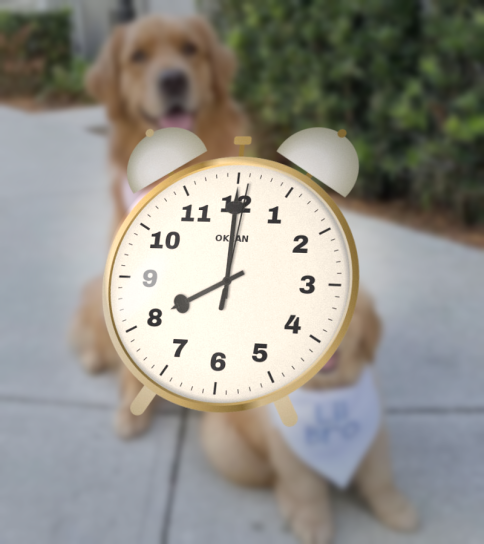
8,00,01
